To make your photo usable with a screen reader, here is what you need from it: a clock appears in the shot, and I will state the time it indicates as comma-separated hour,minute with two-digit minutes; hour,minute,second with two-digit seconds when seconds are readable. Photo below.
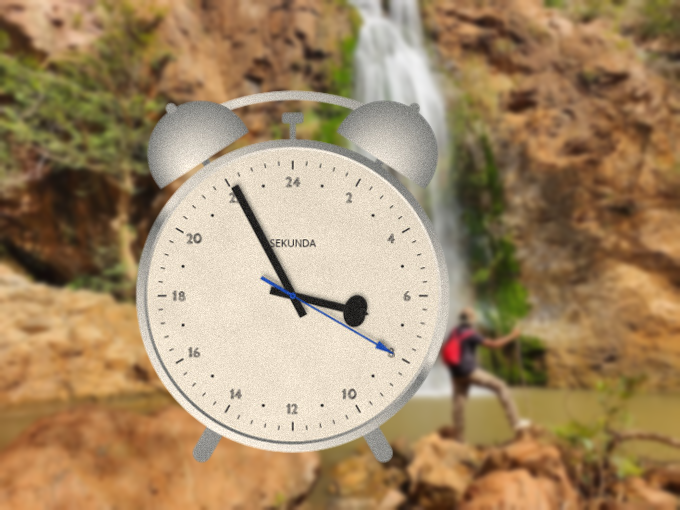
6,55,20
